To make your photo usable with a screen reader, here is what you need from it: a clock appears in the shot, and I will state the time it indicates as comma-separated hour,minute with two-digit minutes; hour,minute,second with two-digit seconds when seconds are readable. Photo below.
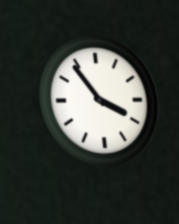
3,54
